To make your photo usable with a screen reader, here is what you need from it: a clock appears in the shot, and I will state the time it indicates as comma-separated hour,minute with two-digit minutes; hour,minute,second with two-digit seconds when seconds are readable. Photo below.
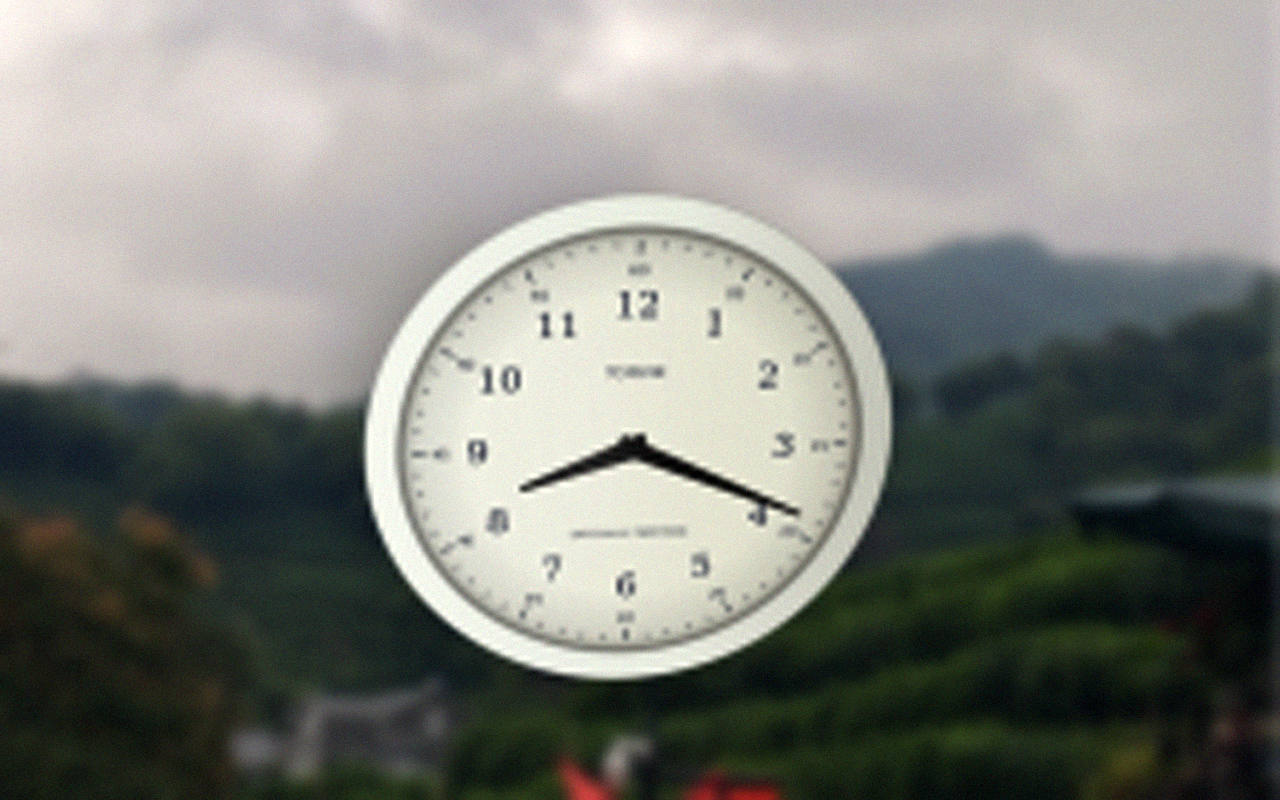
8,19
